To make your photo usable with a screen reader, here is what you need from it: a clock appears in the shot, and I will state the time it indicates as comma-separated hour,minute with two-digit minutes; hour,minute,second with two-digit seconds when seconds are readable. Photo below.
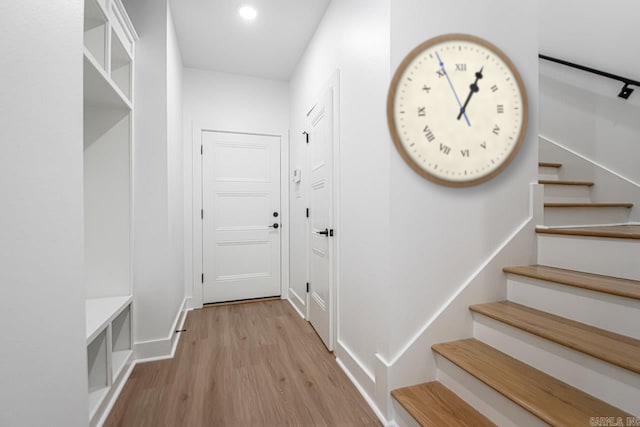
1,04,56
